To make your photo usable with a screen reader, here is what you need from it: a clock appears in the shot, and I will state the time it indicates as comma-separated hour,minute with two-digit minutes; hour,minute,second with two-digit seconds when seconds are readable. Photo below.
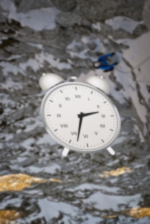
2,33
